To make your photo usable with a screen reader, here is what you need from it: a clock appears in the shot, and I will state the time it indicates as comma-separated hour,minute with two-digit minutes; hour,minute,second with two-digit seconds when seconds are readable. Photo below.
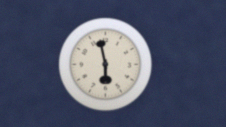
5,58
